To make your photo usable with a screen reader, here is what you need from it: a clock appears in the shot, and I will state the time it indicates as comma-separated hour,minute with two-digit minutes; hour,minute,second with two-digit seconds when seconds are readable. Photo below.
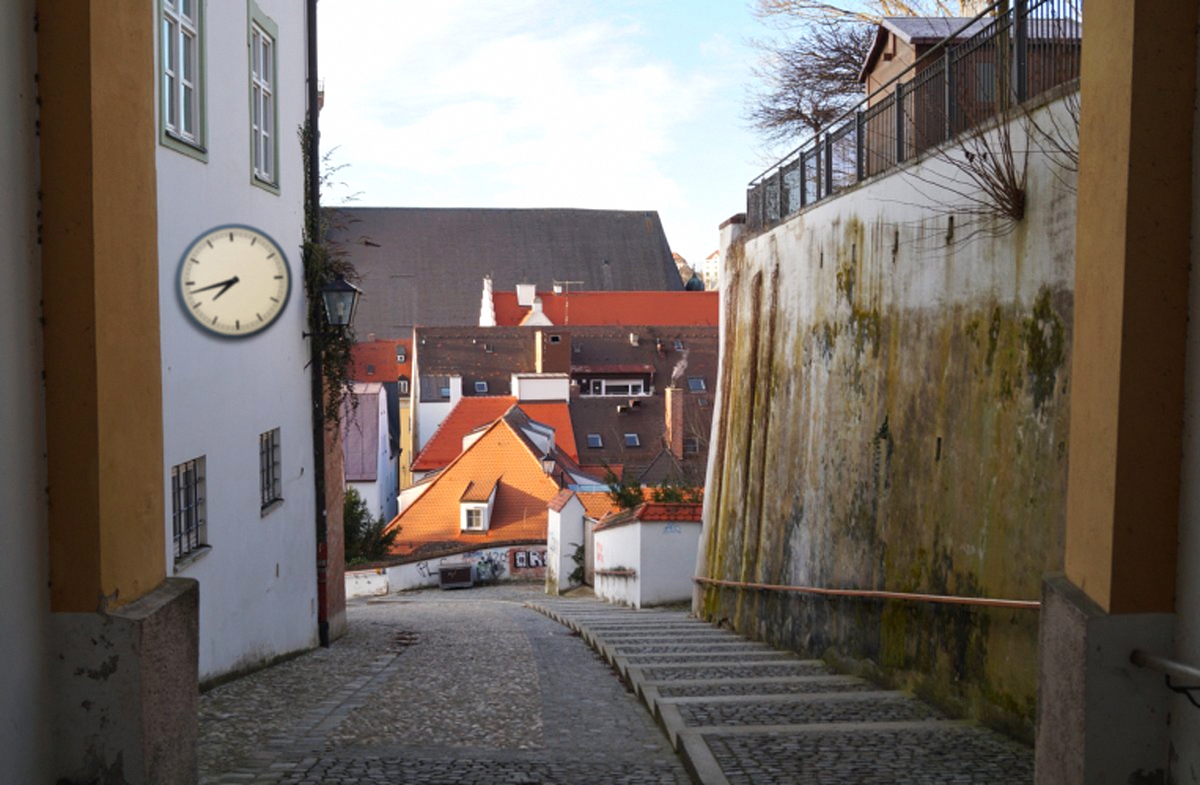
7,43
